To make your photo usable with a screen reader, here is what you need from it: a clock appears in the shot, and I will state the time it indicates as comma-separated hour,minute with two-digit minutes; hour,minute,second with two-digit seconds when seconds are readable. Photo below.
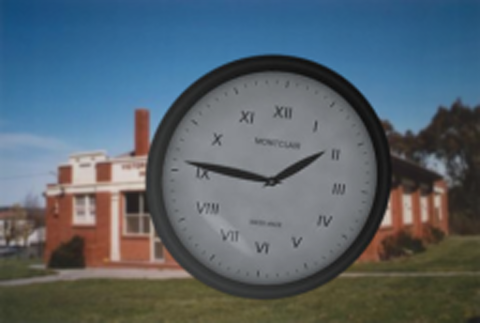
1,46
